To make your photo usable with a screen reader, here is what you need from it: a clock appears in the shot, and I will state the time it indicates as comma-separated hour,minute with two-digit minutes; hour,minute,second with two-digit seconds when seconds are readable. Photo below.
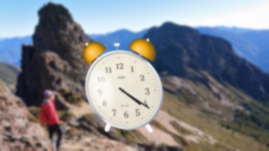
4,21
